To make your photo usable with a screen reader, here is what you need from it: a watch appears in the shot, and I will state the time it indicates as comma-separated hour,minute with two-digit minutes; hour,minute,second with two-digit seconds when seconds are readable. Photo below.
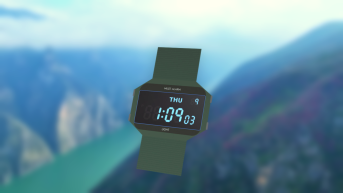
1,09,03
